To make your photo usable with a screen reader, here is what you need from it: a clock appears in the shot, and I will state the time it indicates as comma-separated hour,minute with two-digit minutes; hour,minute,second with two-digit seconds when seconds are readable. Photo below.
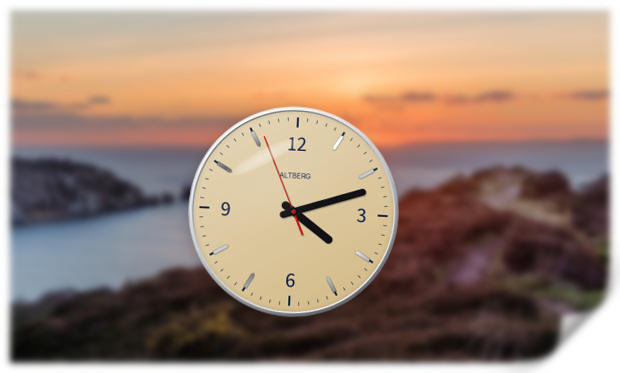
4,11,56
